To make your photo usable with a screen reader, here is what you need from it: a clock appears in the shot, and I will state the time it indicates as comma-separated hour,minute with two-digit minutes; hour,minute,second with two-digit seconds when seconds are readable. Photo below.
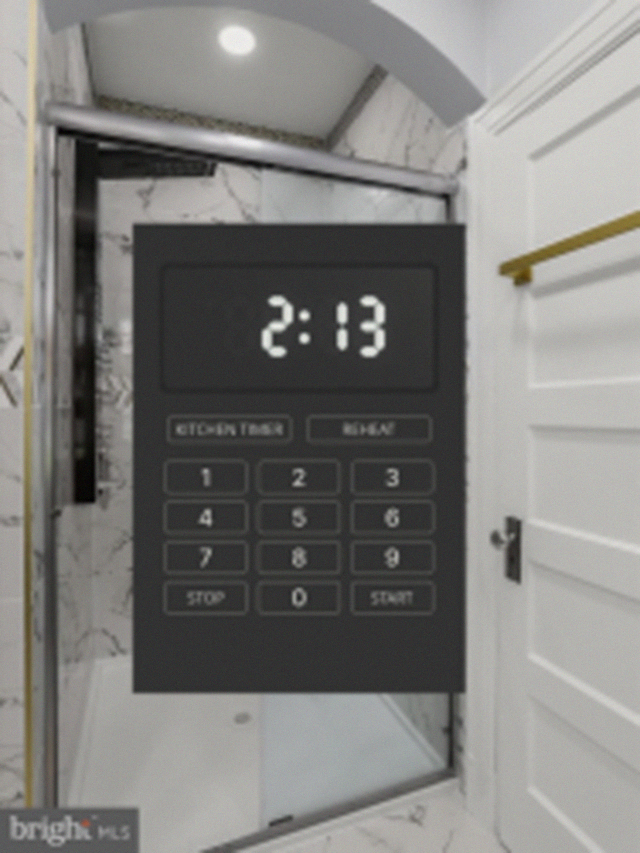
2,13
